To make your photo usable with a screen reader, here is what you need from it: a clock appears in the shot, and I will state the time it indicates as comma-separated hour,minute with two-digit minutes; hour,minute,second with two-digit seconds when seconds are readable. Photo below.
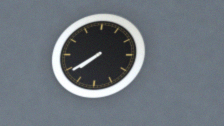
7,39
